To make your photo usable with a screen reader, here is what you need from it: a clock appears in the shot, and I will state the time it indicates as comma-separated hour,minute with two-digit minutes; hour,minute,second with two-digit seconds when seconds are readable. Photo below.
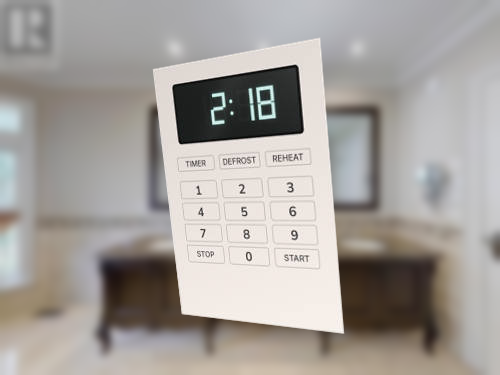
2,18
